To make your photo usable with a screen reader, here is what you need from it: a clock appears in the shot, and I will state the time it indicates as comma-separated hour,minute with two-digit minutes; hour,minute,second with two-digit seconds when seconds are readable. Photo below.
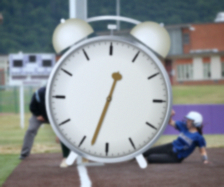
12,33
